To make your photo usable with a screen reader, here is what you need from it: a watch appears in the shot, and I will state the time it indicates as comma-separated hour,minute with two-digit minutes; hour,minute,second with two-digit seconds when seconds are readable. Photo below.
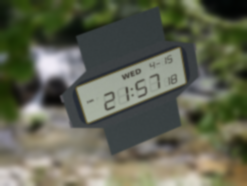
21,57
